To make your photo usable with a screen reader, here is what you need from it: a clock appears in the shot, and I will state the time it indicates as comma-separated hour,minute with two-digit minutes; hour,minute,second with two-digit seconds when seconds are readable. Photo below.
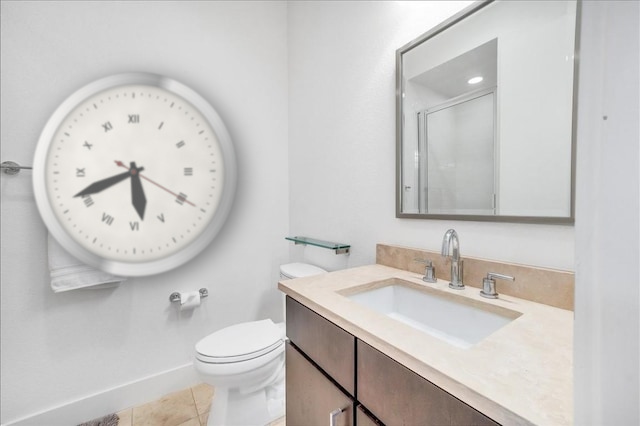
5,41,20
